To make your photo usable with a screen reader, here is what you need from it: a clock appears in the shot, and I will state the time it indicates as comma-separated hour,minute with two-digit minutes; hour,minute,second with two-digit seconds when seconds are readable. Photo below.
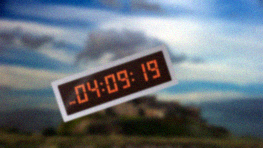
4,09,19
